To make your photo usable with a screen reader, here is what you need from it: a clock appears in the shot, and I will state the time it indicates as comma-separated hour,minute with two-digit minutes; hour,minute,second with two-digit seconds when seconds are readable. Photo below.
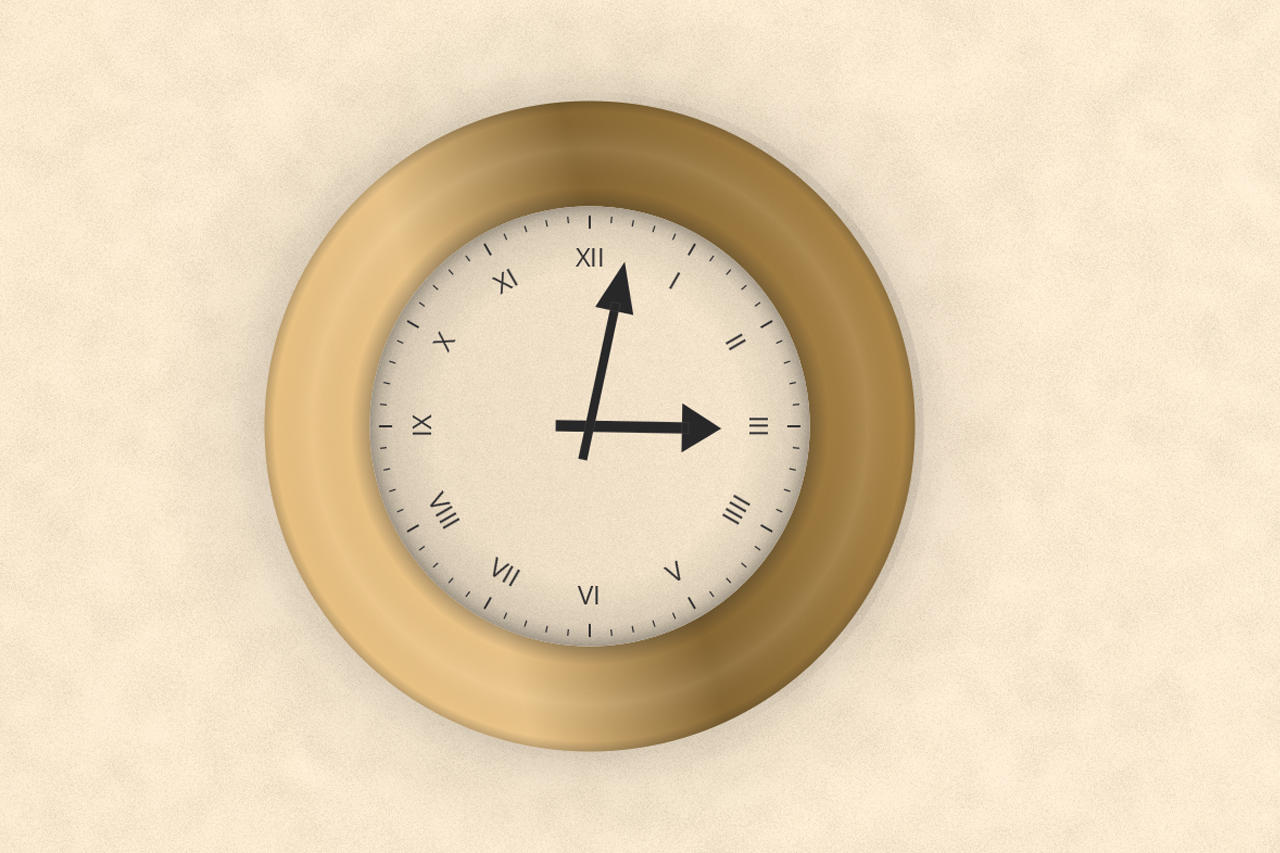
3,02
